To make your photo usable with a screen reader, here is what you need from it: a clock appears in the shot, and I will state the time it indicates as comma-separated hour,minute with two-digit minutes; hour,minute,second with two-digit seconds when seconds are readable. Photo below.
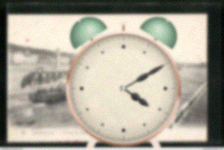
4,10
